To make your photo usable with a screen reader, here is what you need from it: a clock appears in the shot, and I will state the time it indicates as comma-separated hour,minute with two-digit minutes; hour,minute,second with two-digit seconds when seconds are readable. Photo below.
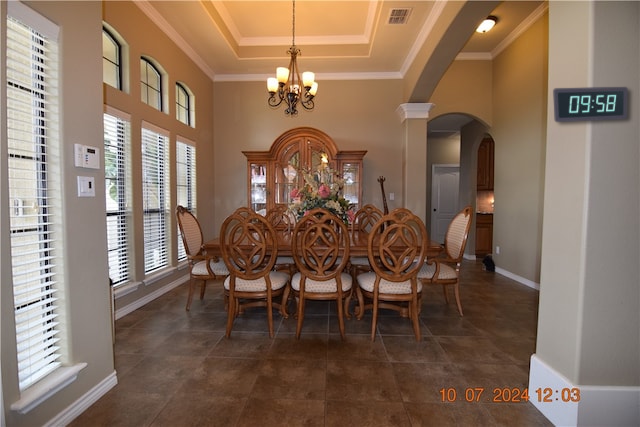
9,58
